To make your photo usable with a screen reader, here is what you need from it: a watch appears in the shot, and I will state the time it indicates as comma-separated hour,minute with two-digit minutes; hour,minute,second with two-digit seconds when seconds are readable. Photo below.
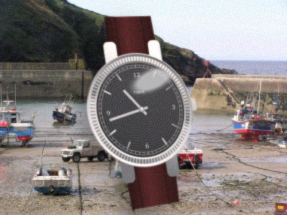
10,43
